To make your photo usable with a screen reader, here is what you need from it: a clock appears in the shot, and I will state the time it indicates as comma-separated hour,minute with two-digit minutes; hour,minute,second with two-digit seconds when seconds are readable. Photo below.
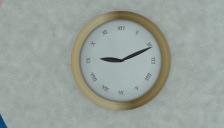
9,11
